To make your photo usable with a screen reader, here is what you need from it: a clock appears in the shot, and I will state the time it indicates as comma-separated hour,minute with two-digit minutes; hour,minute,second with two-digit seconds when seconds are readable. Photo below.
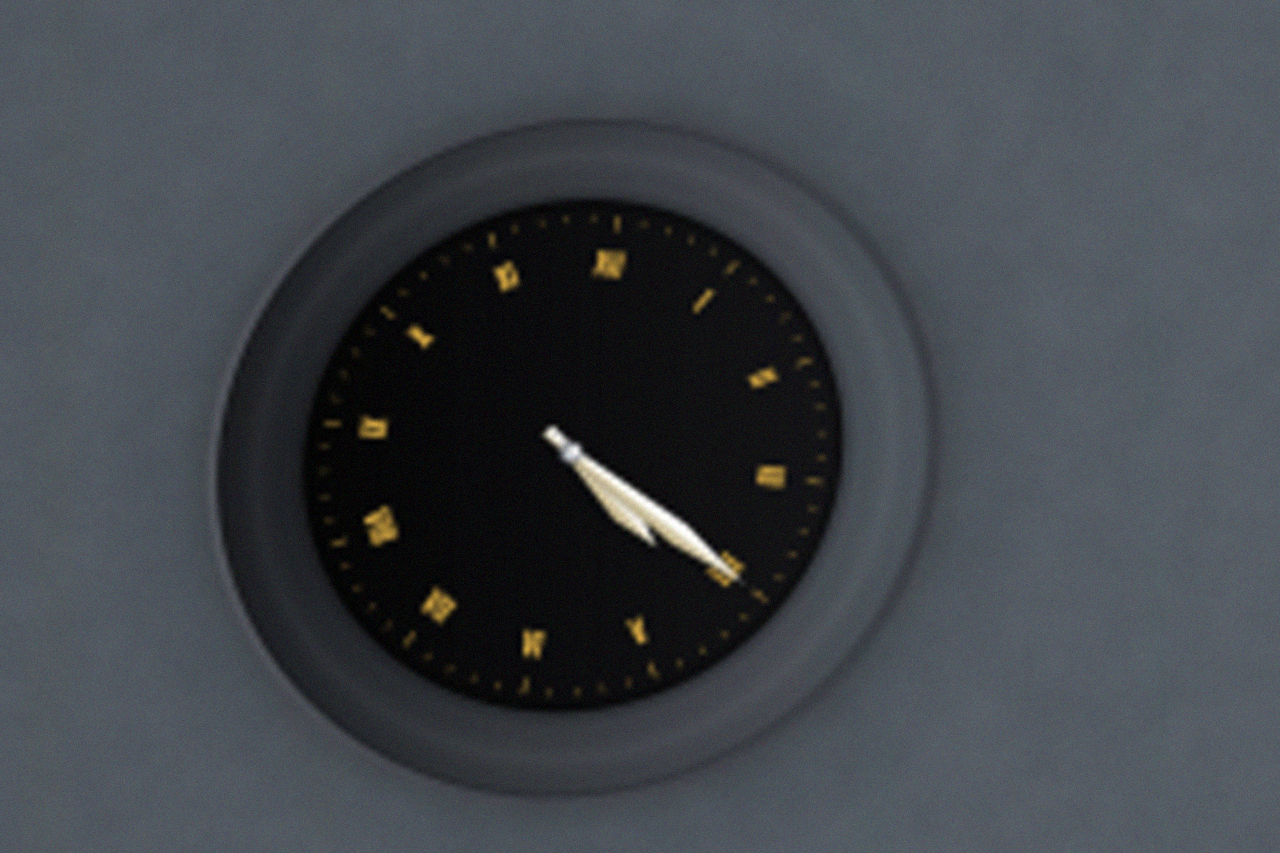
4,20
